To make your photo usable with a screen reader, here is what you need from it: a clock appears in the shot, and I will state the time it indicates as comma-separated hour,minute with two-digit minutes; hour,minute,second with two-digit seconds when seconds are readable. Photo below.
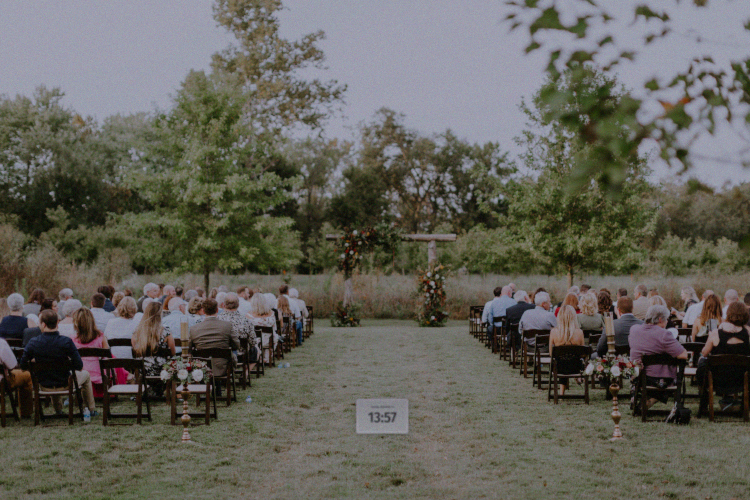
13,57
